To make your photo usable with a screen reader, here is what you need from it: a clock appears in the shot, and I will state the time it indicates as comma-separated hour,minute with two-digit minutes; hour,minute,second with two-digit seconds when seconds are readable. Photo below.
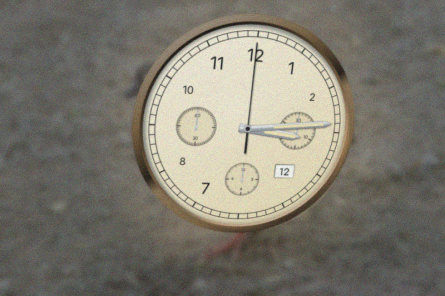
3,14
